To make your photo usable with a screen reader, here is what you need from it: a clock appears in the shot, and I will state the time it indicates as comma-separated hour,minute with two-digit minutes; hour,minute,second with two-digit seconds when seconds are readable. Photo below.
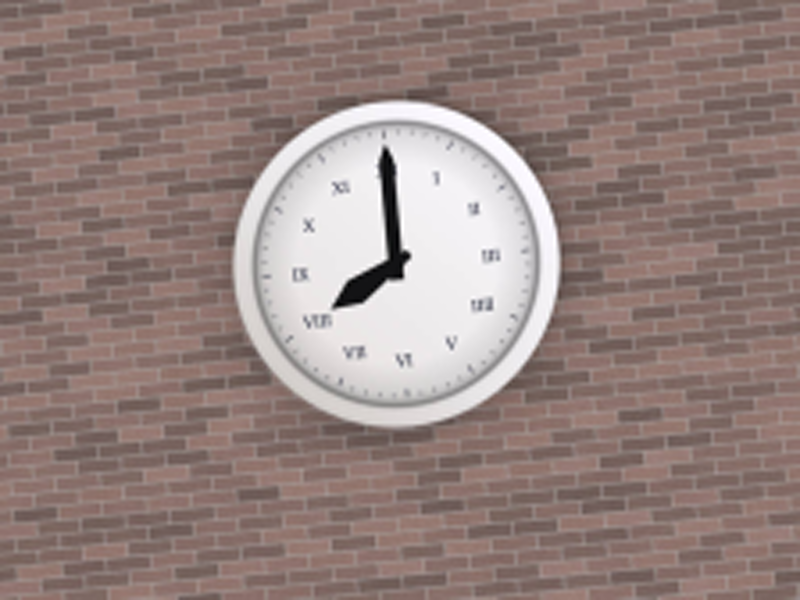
8,00
